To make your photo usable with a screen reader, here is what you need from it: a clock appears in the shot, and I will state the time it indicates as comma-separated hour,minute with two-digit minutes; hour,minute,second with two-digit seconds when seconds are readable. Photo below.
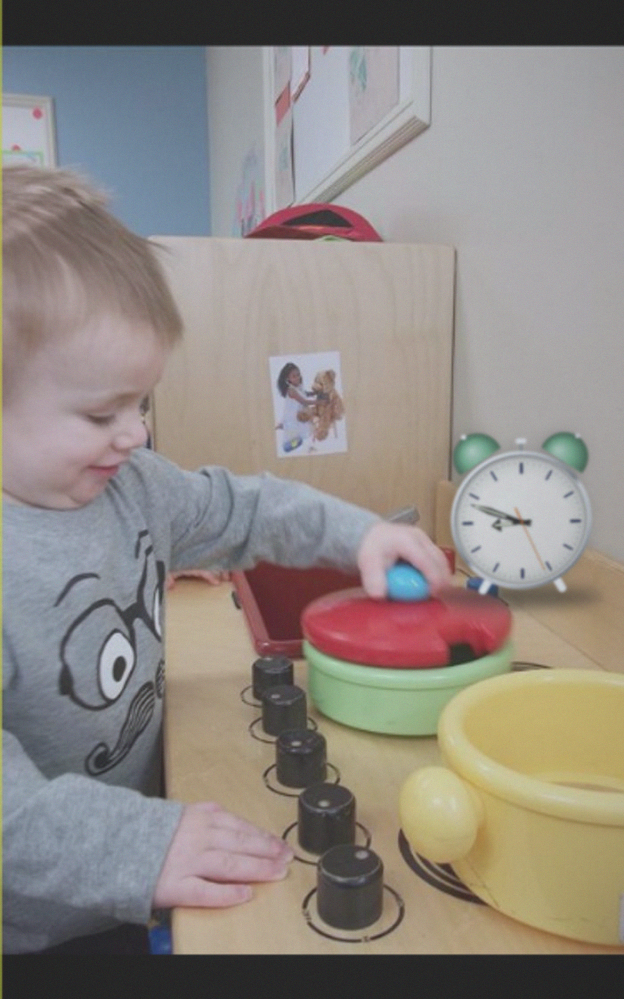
8,48,26
